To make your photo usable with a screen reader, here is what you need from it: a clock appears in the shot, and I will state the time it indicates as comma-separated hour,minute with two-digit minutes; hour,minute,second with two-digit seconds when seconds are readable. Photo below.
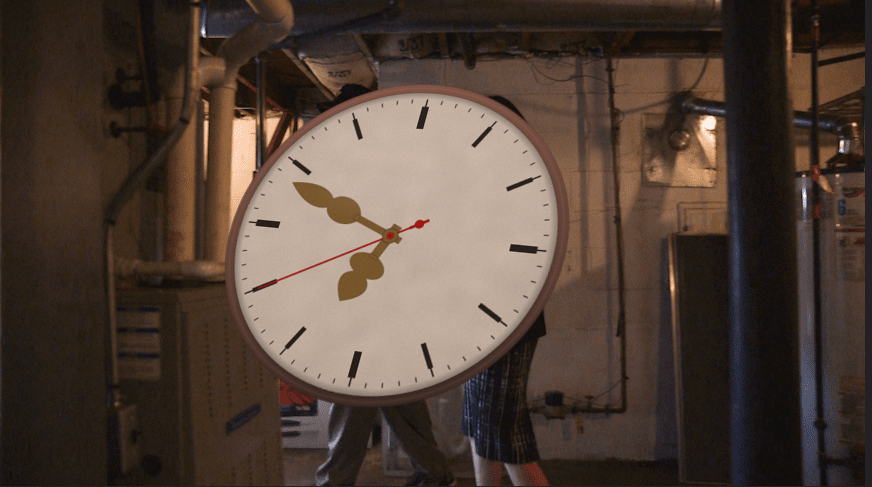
6,48,40
